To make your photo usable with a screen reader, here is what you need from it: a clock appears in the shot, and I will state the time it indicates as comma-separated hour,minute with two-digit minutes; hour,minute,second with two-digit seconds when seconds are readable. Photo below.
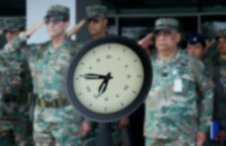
6,46
